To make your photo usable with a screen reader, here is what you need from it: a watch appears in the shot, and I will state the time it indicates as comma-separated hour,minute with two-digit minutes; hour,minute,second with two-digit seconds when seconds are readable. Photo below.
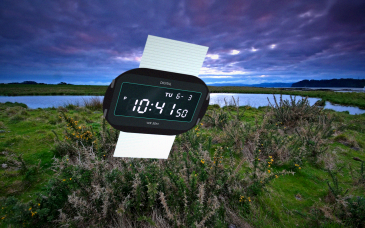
10,41,50
